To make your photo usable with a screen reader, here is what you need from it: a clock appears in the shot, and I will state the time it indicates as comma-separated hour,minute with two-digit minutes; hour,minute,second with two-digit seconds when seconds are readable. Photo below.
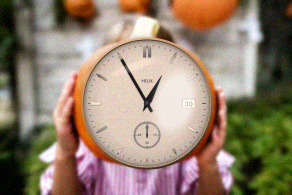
12,55
